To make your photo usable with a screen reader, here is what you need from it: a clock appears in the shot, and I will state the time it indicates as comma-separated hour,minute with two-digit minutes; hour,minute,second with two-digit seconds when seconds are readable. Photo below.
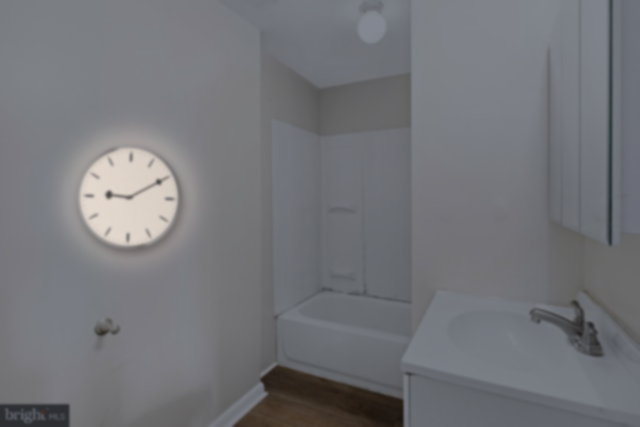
9,10
